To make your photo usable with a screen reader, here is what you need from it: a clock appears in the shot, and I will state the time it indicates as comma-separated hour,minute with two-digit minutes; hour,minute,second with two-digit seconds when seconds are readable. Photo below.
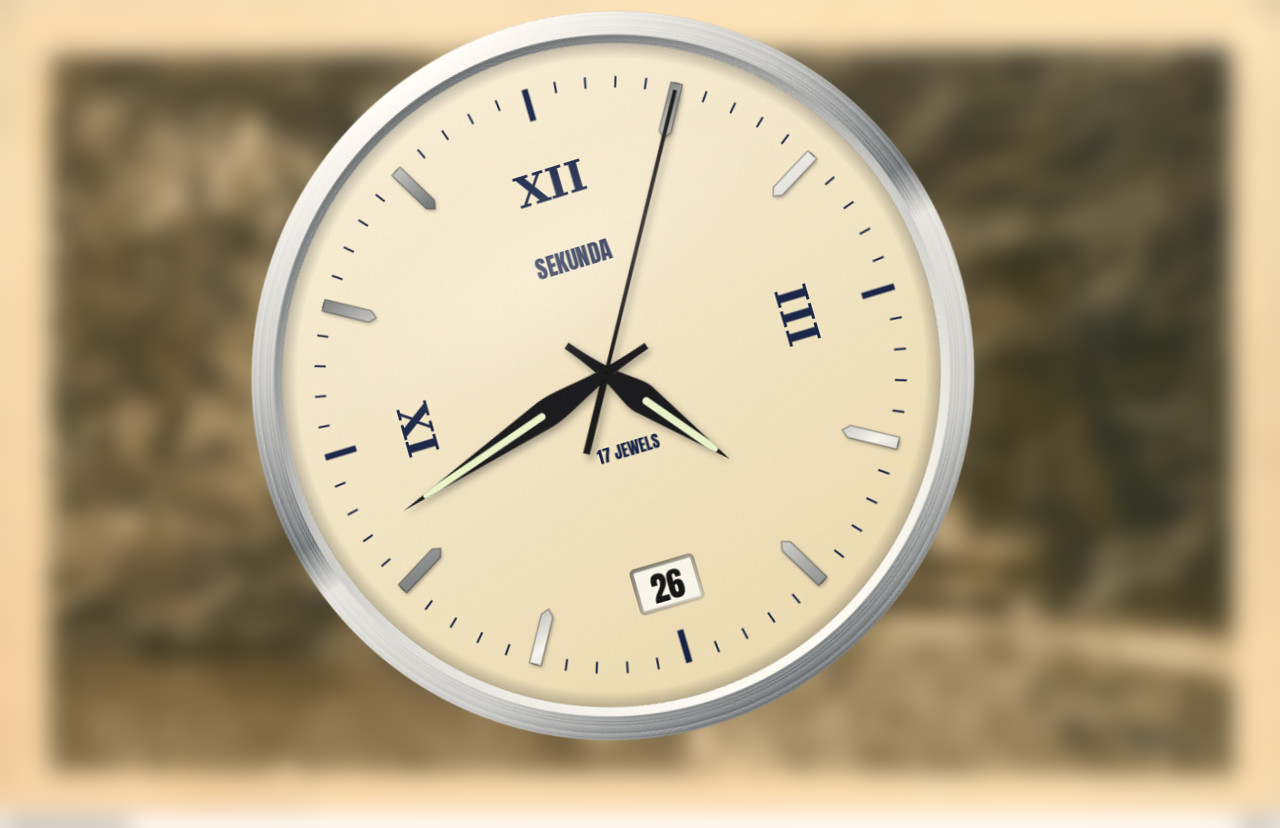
4,42,05
